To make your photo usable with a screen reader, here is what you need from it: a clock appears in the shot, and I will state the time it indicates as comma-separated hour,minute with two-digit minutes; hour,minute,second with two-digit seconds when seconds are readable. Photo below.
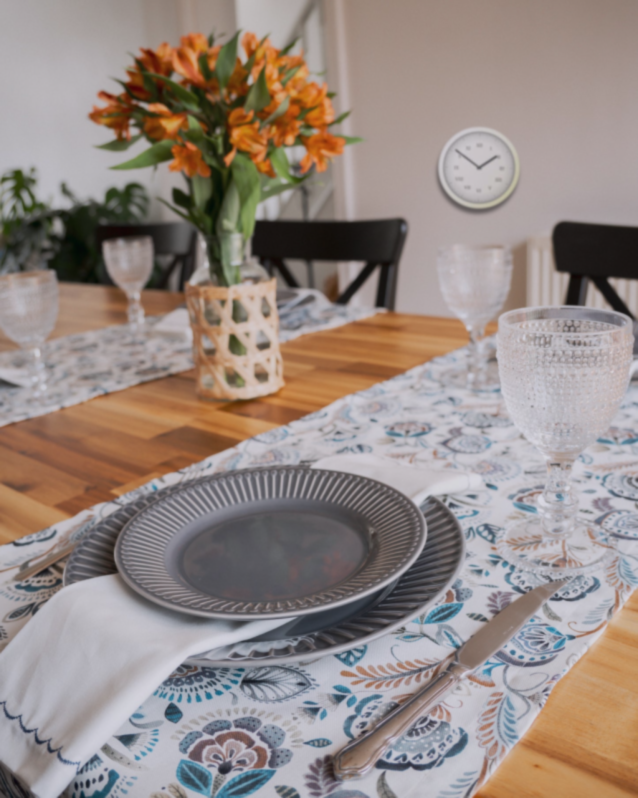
1,51
